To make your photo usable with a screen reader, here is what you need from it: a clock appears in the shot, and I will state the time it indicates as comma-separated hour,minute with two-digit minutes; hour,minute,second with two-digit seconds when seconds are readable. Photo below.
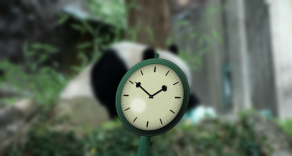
1,51
